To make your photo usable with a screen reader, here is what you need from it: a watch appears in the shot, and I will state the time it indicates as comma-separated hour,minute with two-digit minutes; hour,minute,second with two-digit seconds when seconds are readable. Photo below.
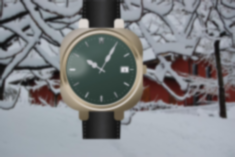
10,05
